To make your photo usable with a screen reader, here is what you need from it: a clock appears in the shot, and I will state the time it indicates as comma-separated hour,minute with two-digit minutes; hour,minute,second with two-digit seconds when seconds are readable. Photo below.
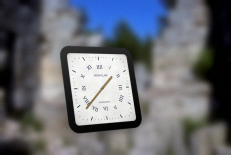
1,38
